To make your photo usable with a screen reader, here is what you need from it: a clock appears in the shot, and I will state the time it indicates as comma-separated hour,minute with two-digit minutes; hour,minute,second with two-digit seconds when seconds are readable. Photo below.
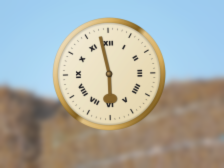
5,58
